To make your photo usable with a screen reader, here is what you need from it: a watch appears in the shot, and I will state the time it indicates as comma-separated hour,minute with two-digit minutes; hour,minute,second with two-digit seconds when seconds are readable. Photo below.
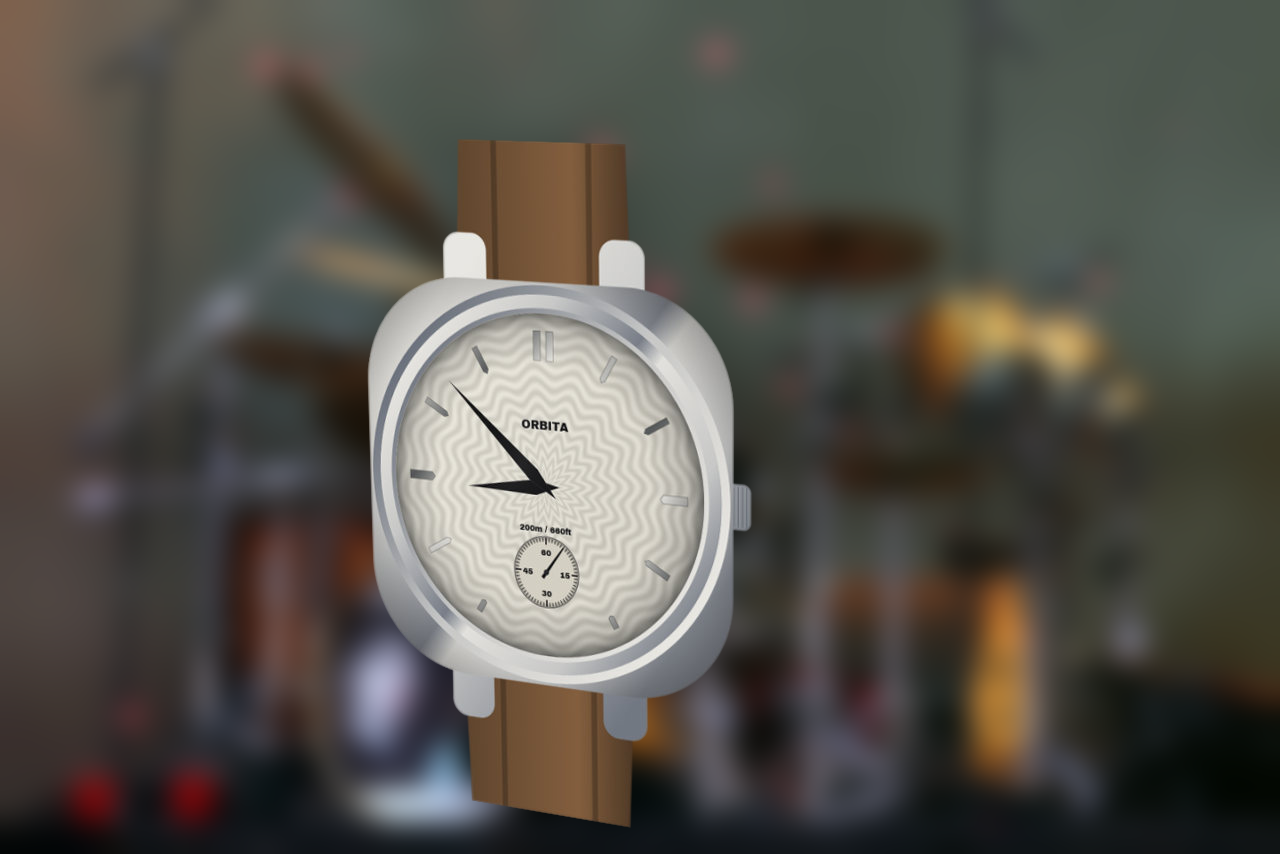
8,52,06
